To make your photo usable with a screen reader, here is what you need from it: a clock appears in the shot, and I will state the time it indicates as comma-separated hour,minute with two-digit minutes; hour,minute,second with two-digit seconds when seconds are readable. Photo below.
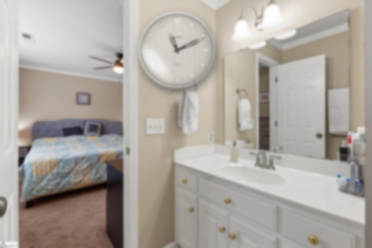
11,11
